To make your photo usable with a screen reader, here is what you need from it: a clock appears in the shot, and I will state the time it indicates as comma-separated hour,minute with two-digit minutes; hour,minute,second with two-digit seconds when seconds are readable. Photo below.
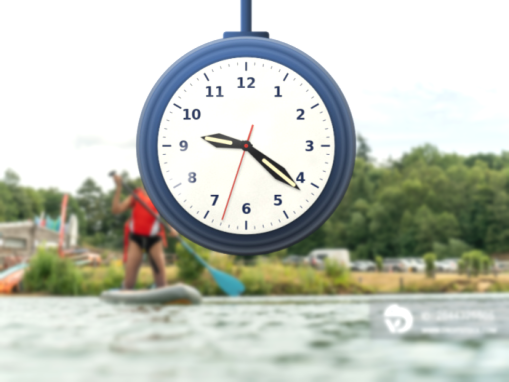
9,21,33
